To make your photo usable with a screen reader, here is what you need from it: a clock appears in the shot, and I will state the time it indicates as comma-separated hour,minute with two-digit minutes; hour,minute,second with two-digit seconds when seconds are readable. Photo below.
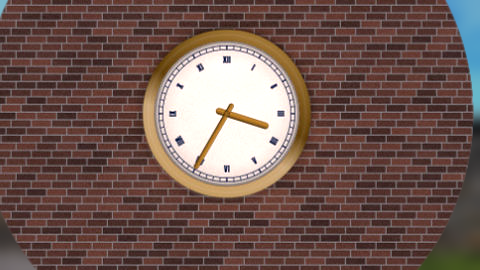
3,35
